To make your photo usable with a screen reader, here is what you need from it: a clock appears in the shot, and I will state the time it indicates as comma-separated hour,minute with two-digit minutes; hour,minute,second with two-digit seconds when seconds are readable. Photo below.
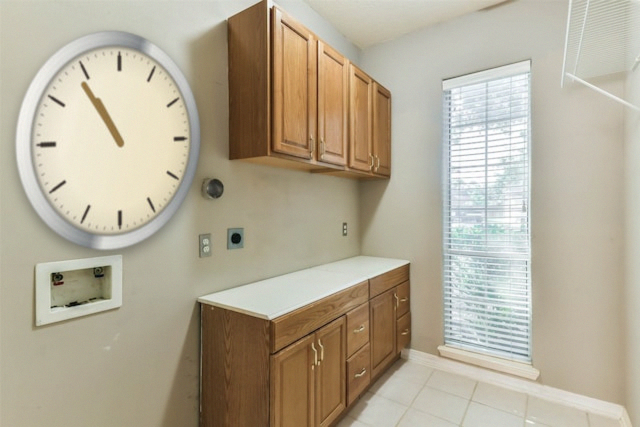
10,54
